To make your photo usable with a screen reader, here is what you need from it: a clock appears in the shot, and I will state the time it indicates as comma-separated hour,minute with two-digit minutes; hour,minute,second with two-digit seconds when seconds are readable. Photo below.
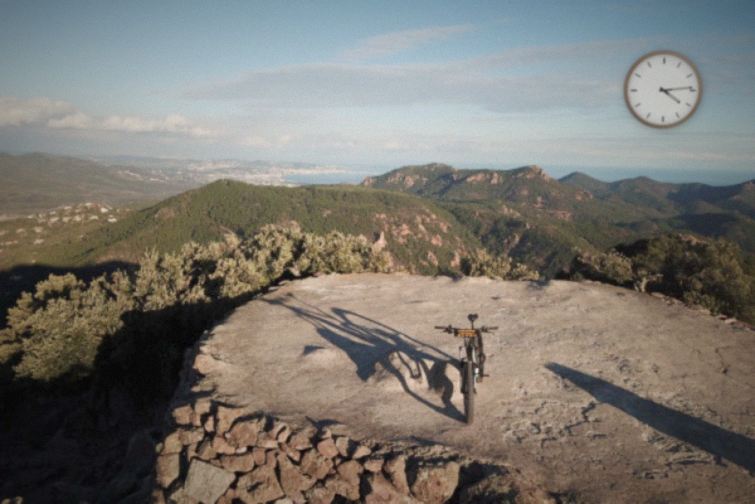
4,14
